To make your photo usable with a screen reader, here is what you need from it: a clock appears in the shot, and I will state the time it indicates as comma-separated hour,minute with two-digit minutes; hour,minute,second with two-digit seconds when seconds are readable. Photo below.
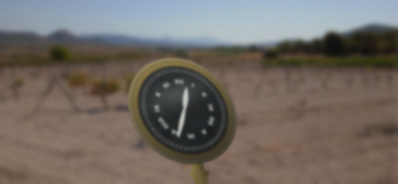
12,34
